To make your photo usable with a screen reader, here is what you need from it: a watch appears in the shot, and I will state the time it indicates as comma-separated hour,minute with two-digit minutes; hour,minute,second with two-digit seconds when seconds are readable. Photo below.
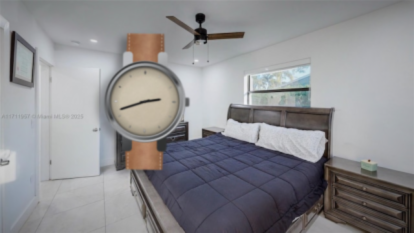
2,42
